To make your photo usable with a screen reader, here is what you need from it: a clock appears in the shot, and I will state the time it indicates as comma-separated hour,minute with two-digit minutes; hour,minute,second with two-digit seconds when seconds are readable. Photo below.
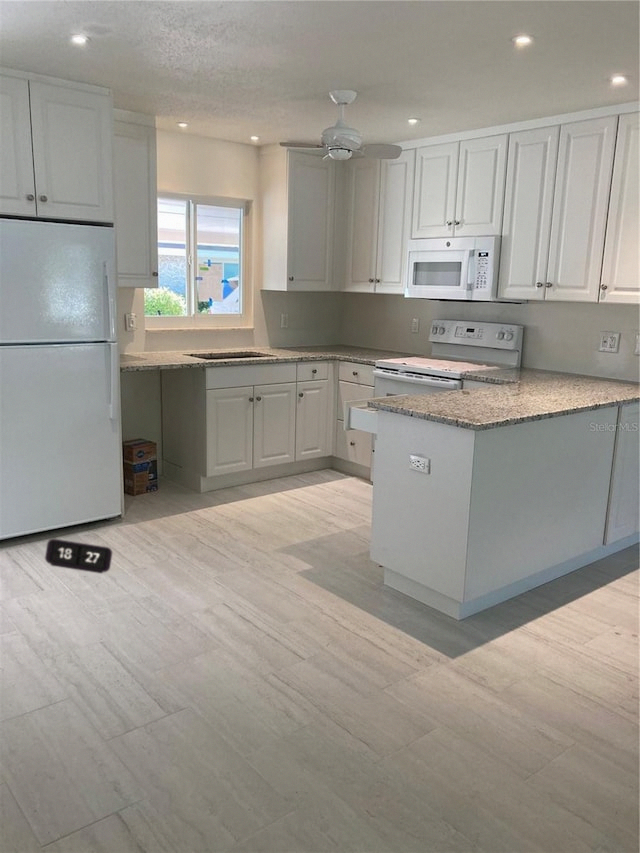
18,27
